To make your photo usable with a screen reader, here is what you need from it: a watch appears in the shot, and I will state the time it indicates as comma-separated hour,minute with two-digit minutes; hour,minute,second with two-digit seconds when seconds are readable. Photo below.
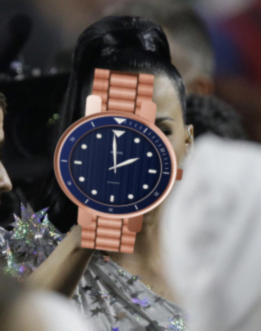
1,59
